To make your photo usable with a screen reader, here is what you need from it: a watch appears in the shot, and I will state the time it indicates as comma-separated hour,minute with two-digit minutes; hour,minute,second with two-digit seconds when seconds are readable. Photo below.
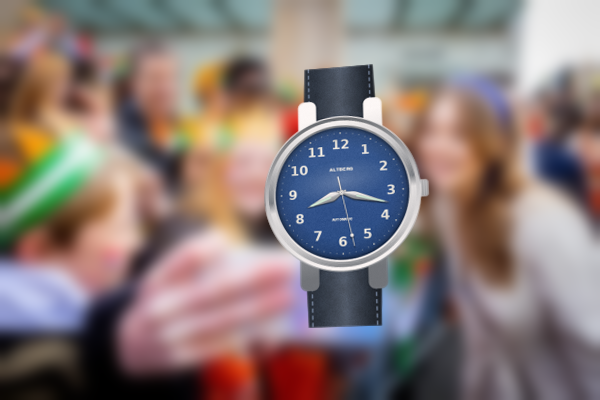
8,17,28
